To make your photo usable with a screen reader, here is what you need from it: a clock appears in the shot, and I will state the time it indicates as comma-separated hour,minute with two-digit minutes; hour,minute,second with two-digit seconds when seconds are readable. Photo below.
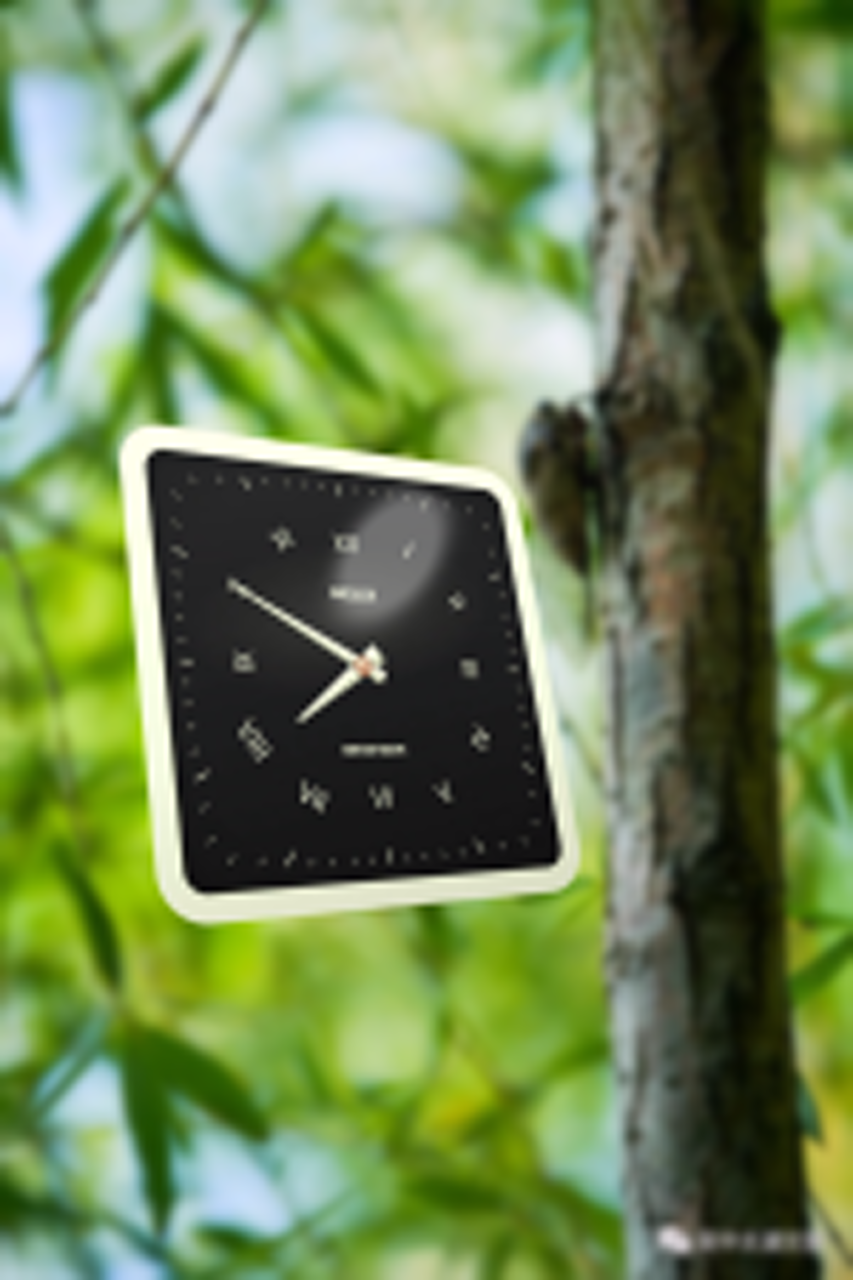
7,50
